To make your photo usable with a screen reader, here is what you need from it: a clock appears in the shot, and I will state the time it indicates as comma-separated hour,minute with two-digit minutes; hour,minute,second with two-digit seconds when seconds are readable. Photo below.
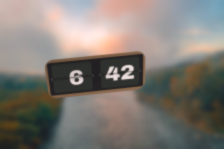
6,42
